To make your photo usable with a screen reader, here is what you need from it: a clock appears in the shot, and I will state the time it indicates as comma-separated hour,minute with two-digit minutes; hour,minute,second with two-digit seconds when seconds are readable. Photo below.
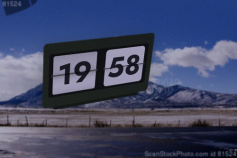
19,58
